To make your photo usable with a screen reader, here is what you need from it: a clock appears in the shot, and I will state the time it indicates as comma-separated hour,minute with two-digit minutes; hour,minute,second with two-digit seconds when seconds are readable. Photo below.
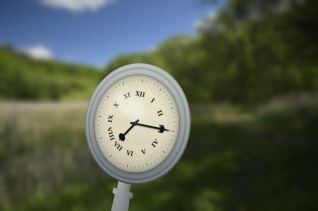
7,15
